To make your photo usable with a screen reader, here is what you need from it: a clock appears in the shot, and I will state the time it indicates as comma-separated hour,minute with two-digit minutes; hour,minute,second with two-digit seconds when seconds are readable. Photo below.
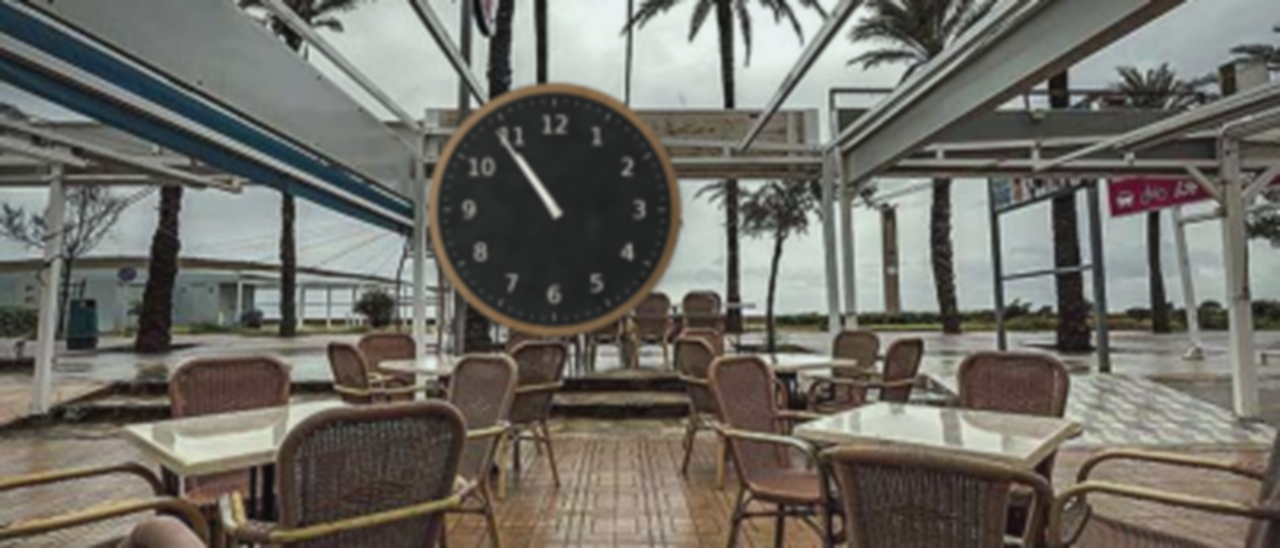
10,54
